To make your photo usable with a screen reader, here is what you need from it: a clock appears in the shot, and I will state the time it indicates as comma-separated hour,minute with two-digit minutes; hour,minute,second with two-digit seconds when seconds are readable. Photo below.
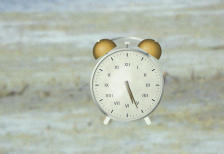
5,26
